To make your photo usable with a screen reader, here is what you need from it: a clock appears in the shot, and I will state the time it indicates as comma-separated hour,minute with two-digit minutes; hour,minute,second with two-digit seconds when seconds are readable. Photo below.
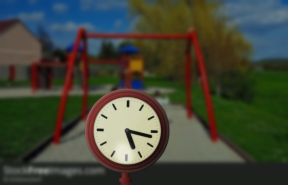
5,17
